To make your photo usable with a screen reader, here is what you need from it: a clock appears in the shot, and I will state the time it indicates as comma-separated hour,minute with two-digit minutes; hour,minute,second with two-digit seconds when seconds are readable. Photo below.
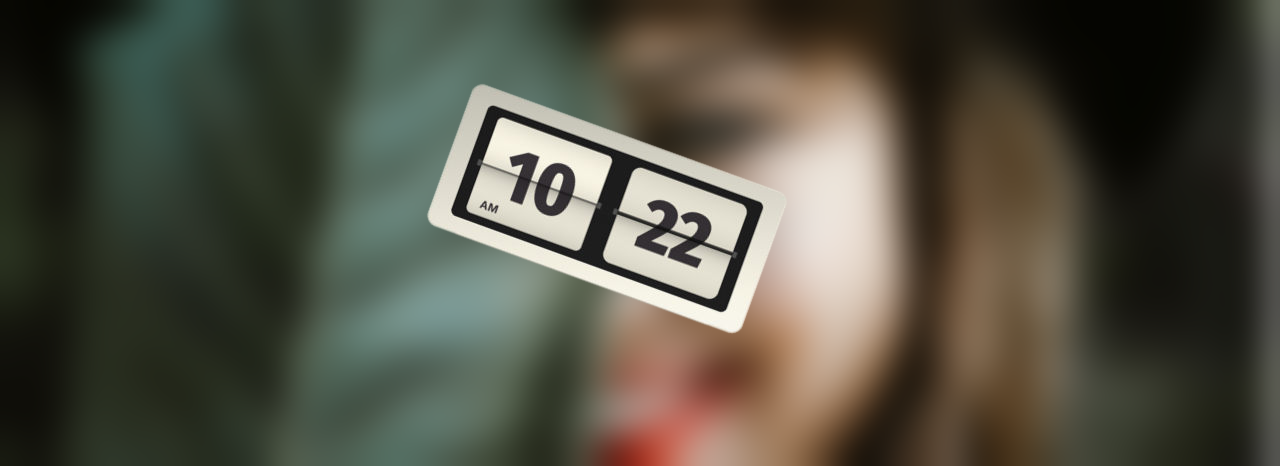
10,22
